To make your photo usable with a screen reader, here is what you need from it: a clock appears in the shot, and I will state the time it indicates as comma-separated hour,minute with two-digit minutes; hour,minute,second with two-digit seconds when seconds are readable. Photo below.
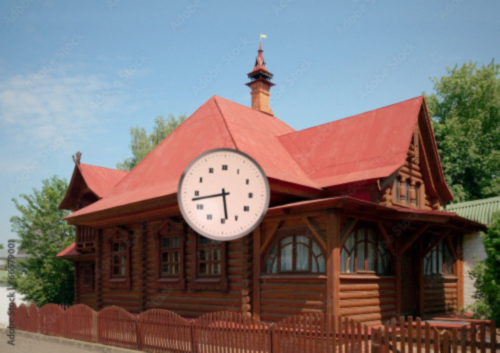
5,43
